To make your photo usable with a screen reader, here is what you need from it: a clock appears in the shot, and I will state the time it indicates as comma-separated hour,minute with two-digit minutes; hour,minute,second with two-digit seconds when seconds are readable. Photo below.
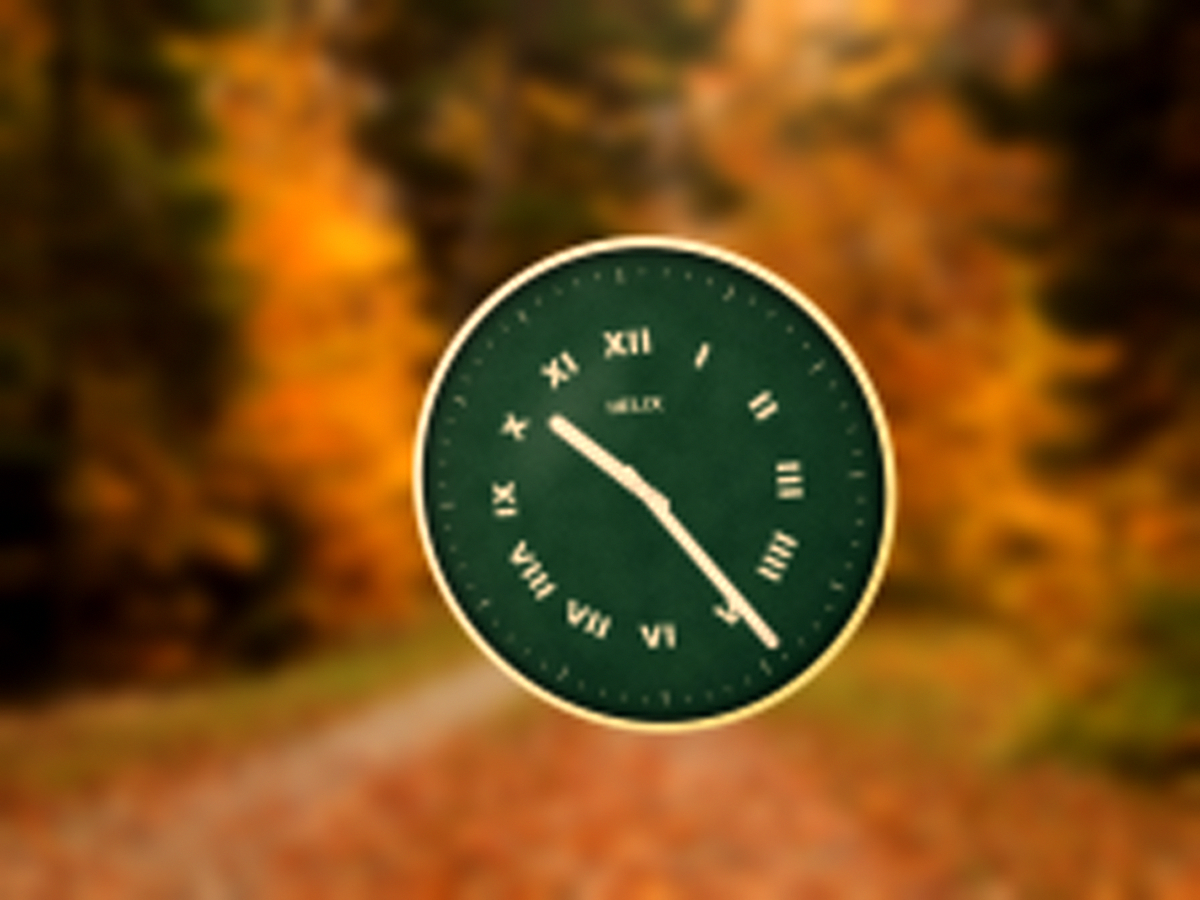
10,24
